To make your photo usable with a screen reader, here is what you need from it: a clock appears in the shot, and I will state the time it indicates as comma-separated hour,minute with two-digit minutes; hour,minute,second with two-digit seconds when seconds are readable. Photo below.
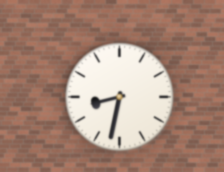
8,32
